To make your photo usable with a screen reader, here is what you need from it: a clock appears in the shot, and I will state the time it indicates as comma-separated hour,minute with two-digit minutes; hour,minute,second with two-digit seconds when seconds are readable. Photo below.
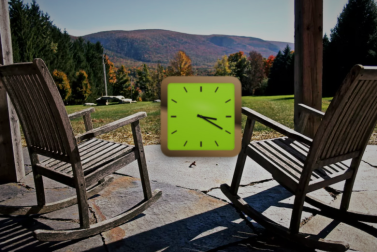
3,20
